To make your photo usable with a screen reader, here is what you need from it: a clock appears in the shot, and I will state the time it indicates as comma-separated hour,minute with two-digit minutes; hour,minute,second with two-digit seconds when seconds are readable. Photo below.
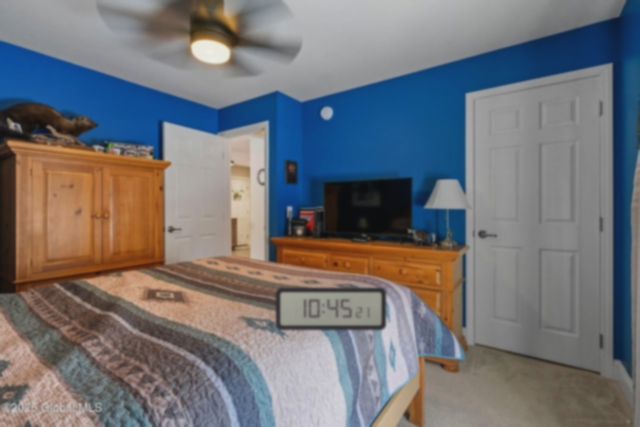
10,45
